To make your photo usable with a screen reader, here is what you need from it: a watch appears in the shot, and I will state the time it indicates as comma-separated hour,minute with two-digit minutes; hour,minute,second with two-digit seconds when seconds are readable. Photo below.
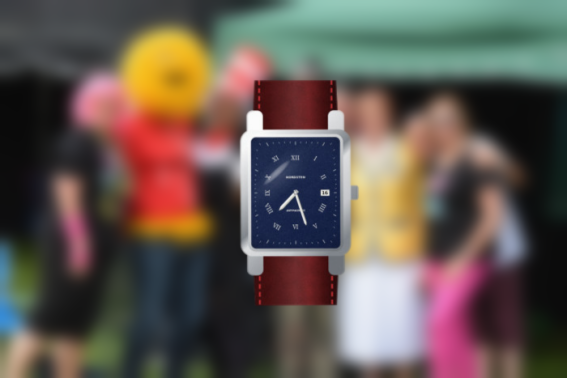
7,27
